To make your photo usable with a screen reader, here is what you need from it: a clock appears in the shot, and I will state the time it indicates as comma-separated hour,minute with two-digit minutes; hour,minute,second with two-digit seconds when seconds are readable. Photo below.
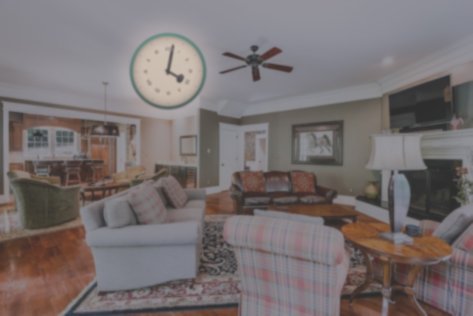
4,02
